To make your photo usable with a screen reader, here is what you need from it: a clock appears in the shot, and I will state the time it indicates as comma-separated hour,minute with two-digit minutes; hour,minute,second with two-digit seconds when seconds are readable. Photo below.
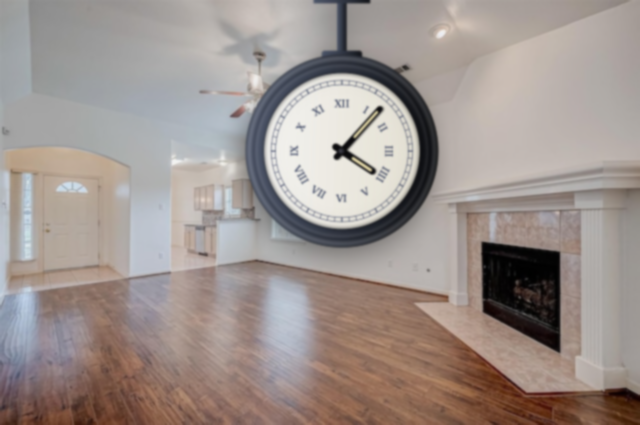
4,07
